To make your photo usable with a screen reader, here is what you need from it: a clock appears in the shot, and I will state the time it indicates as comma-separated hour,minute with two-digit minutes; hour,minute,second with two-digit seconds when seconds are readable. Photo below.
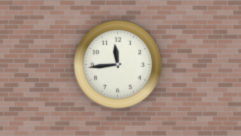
11,44
